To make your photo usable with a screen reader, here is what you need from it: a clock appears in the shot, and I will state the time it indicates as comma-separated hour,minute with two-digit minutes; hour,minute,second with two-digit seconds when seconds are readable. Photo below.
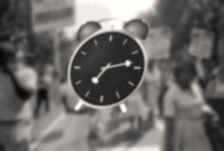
7,13
